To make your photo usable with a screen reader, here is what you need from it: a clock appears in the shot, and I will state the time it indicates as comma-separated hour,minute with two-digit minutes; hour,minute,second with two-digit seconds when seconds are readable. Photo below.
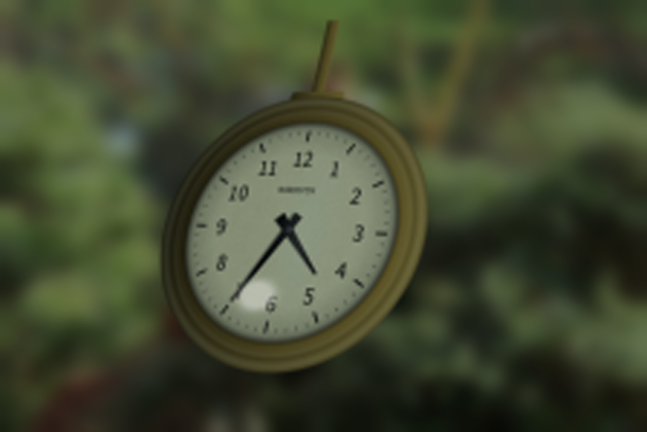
4,35
